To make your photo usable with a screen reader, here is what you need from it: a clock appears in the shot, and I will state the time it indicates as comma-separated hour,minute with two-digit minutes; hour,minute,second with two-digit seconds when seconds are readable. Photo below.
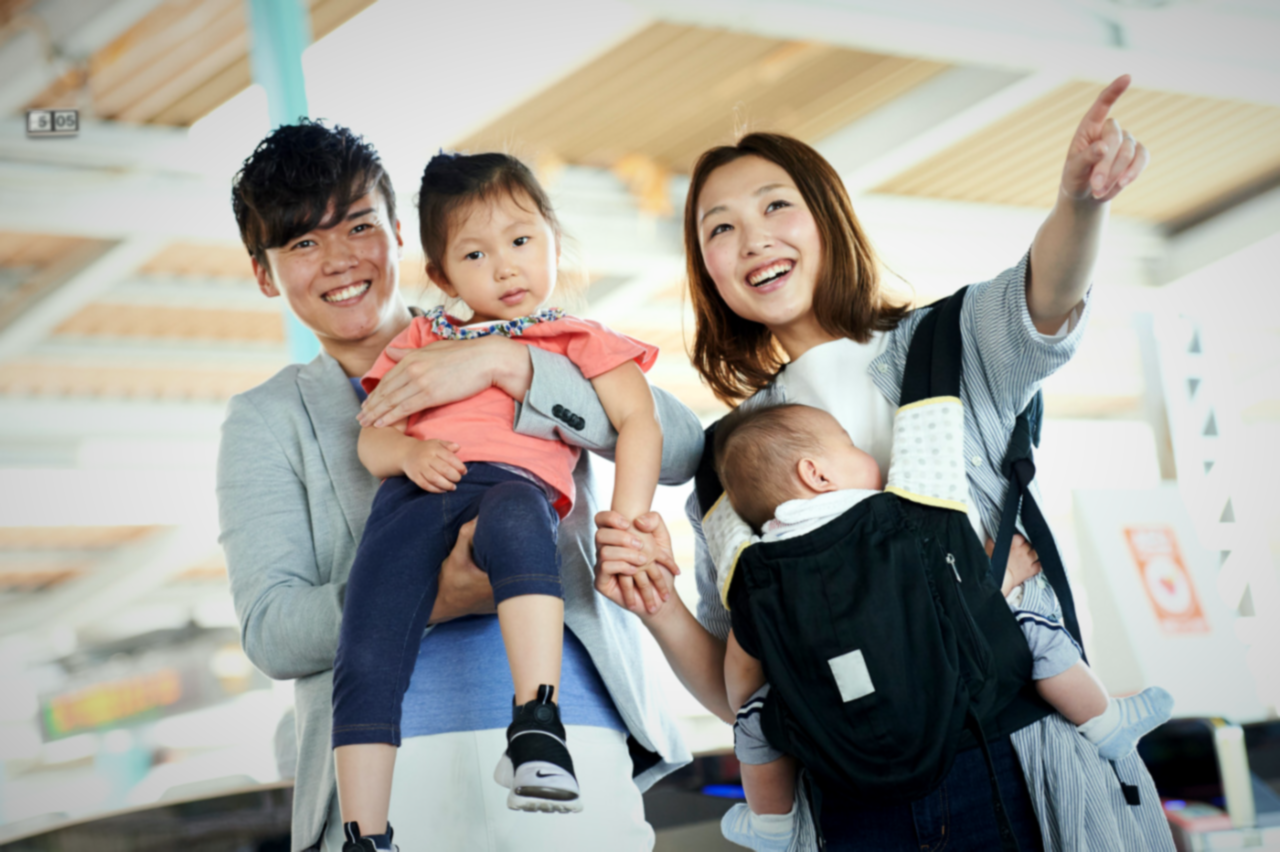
5,05
